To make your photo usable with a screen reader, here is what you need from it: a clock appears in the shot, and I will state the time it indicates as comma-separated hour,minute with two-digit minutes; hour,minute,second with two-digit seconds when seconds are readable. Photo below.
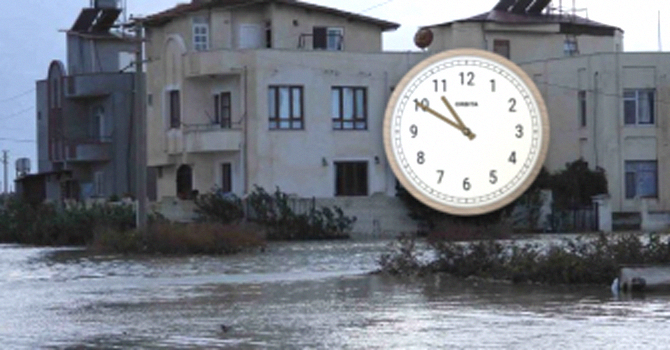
10,50
